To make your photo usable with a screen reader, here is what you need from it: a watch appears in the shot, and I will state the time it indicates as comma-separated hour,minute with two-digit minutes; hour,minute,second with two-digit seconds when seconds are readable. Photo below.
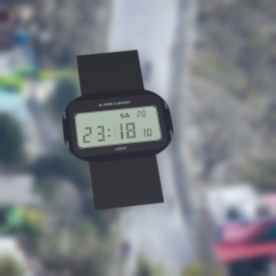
23,18
